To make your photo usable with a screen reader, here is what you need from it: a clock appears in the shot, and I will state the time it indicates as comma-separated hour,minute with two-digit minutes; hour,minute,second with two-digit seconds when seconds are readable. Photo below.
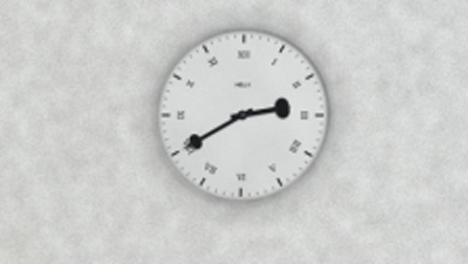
2,40
